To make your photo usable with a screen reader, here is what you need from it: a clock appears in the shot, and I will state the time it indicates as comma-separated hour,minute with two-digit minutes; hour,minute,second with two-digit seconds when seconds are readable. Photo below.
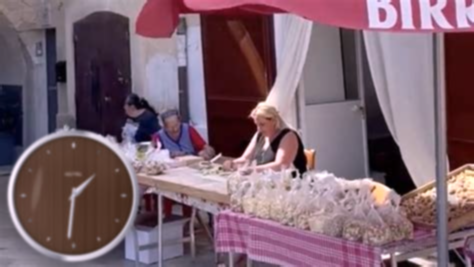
1,31
